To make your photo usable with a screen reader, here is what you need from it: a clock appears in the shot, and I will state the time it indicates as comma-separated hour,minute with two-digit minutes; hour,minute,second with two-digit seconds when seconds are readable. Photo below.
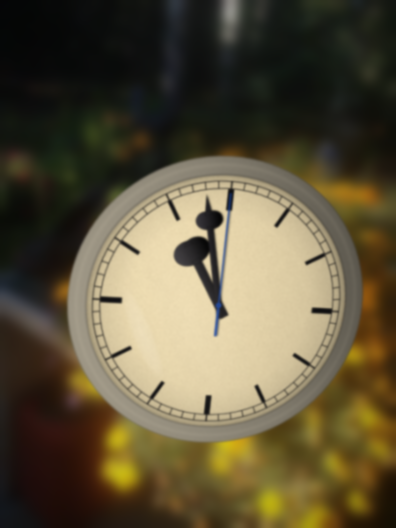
10,58,00
